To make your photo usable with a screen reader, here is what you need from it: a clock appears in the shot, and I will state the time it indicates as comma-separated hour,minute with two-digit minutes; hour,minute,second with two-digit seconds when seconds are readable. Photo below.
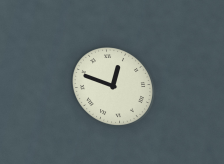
12,49
